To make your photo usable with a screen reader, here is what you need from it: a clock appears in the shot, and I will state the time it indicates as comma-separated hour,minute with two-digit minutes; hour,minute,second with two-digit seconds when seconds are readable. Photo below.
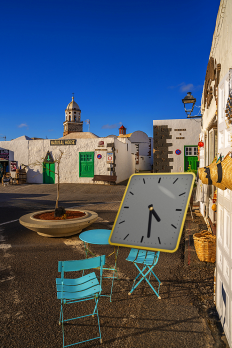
4,28
